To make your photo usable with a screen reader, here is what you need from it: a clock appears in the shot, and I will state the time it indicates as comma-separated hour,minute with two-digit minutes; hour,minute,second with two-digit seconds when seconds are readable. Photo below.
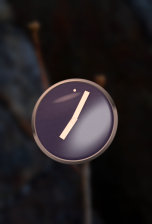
7,04
